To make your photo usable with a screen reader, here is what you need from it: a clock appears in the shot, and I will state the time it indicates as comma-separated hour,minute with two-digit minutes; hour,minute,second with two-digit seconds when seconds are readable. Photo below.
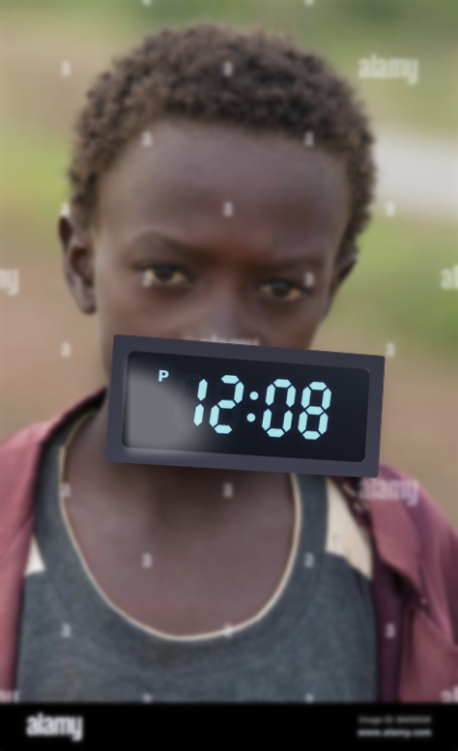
12,08
